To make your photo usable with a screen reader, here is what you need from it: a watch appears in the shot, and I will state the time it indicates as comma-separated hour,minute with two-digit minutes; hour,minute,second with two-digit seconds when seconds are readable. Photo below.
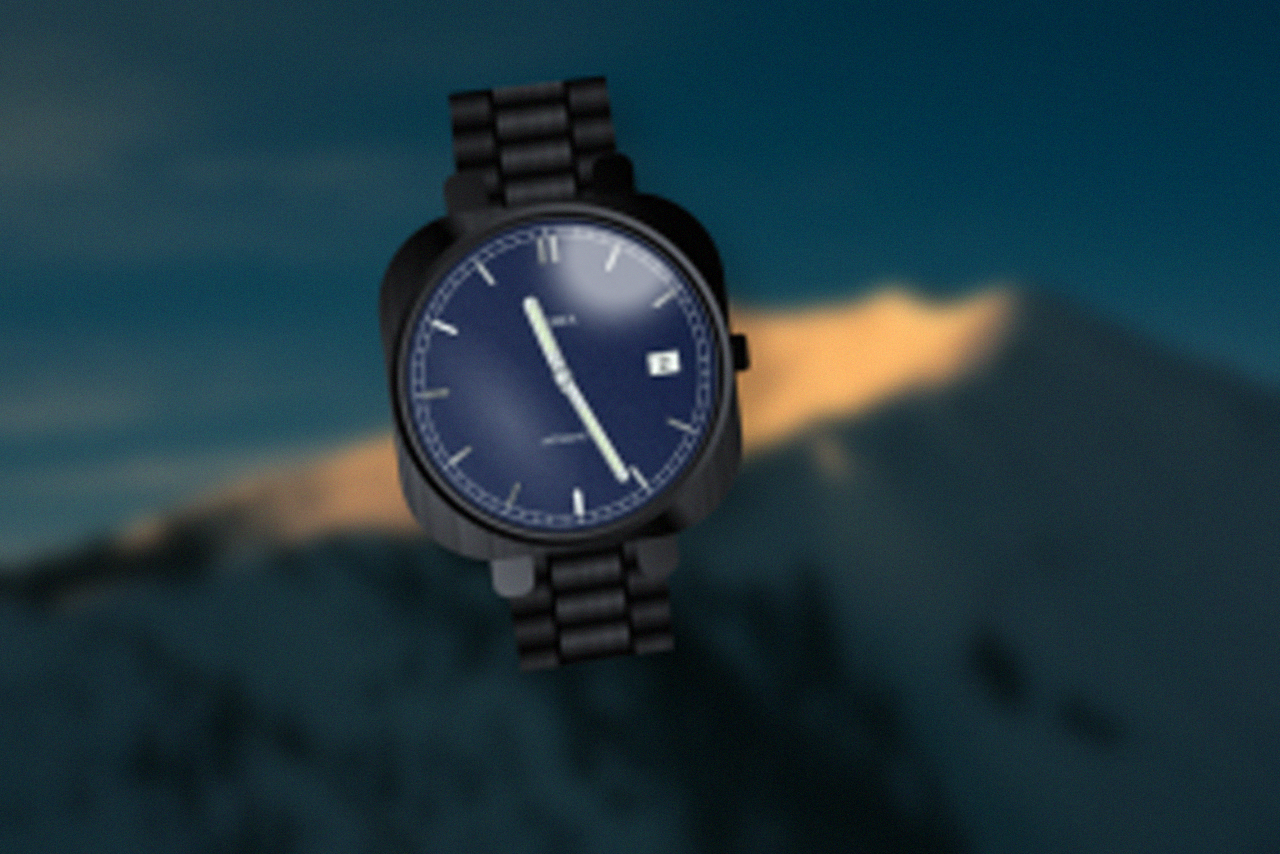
11,26
